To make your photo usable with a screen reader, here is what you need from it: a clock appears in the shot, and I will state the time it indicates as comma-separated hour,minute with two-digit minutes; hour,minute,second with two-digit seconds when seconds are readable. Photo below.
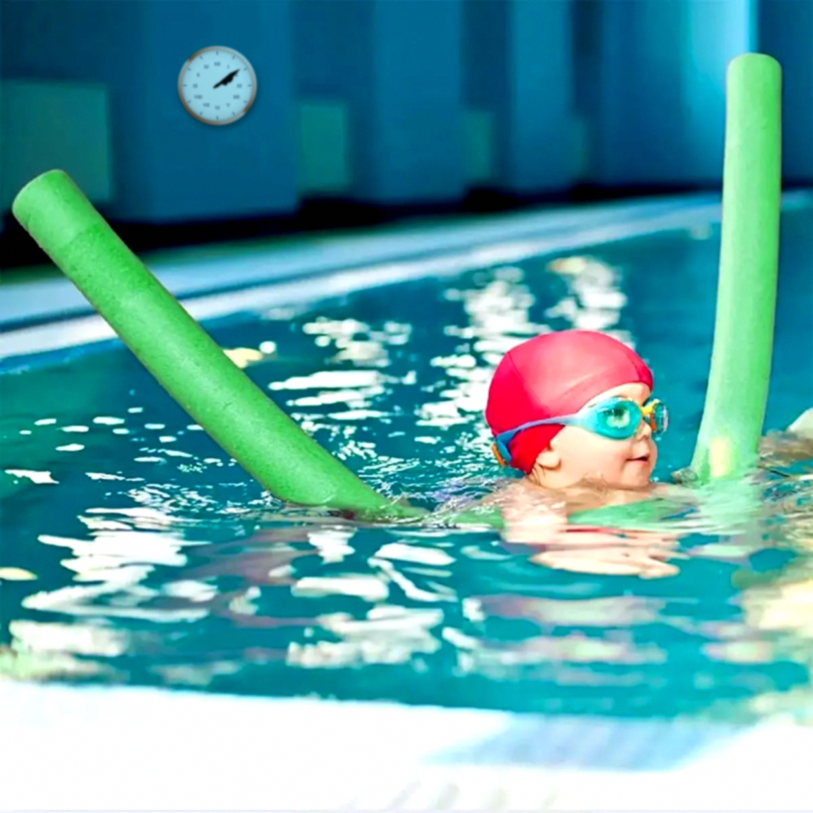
2,09
